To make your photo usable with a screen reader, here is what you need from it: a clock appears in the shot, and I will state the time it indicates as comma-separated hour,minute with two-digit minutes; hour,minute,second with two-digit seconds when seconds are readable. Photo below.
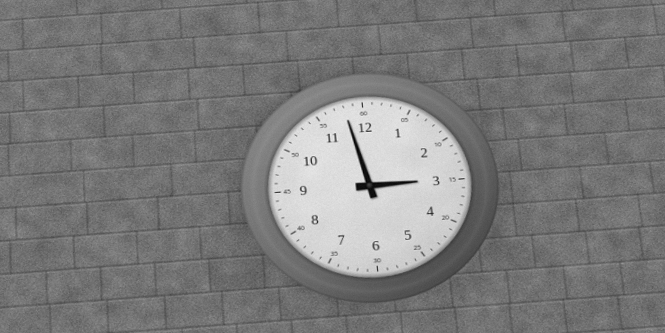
2,58
